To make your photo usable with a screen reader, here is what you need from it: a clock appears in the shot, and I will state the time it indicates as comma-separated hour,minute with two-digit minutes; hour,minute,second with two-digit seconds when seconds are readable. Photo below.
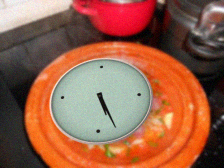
5,26
